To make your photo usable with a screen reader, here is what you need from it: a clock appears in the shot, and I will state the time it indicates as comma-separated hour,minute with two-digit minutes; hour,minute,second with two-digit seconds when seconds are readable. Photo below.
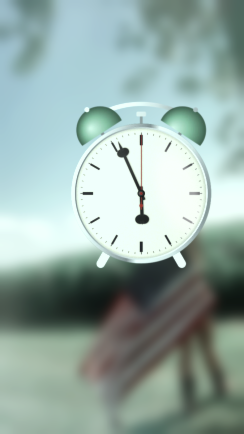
5,56,00
